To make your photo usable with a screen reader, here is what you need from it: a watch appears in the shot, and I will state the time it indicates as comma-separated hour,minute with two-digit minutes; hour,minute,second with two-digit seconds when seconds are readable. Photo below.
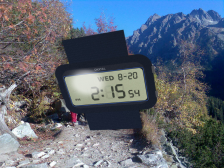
2,15,54
